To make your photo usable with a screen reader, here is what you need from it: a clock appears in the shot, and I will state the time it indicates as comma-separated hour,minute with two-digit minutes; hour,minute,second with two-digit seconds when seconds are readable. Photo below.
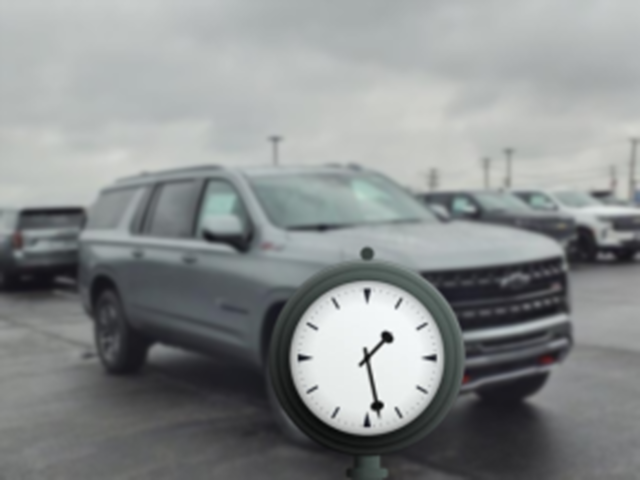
1,28
